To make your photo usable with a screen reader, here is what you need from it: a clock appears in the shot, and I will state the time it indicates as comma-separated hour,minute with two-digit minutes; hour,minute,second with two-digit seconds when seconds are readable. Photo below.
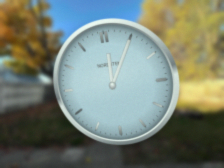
12,05
